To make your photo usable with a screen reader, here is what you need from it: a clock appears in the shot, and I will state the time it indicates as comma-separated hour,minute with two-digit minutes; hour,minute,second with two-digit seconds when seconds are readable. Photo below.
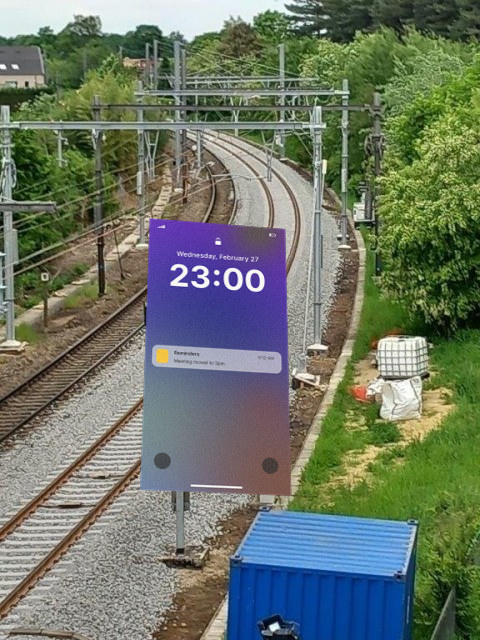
23,00
